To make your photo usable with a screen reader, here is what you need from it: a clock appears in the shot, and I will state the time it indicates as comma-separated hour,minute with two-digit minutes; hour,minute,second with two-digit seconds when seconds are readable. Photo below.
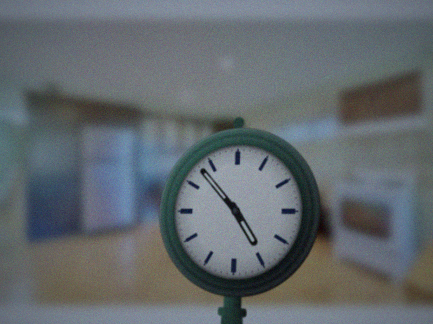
4,53
